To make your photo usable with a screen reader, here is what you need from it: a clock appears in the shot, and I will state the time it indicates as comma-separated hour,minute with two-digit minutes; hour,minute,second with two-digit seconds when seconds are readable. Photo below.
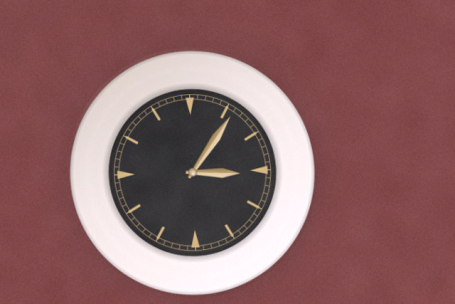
3,06
